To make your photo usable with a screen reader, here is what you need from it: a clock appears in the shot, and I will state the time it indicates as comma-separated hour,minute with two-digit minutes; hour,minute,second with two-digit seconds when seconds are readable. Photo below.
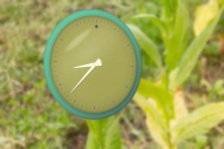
8,37
